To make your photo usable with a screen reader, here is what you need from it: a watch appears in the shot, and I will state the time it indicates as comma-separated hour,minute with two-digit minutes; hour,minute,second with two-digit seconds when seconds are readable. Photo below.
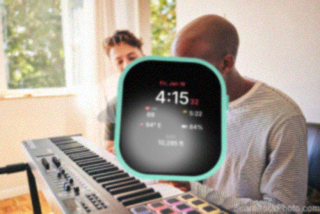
4,15
